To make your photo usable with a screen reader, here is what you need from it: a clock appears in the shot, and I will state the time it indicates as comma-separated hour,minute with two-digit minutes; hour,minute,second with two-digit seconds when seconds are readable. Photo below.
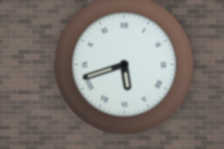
5,42
